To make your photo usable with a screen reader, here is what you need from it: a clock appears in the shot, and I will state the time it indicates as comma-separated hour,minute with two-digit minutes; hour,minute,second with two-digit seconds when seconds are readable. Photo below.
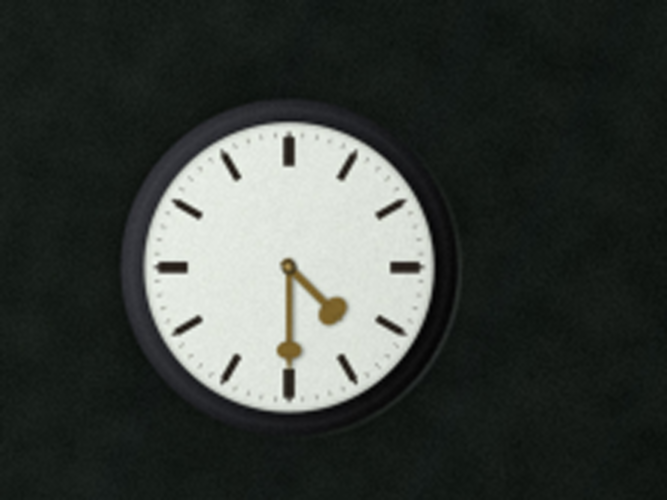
4,30
